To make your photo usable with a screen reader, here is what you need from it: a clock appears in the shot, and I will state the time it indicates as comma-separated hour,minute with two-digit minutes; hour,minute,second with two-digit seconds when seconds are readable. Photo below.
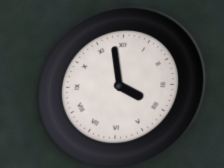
3,58
